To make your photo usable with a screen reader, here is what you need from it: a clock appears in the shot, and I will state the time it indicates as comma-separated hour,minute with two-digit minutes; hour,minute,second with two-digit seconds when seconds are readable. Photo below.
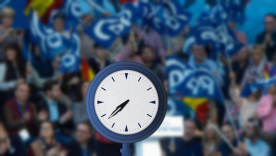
7,38
